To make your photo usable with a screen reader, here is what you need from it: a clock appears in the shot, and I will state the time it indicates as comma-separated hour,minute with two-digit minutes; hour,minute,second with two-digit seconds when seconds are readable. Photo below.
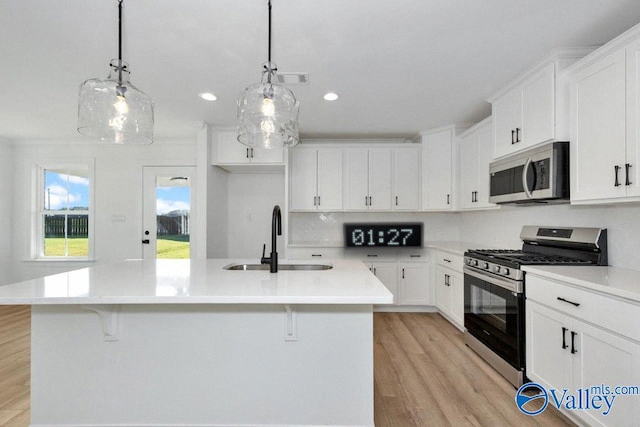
1,27
